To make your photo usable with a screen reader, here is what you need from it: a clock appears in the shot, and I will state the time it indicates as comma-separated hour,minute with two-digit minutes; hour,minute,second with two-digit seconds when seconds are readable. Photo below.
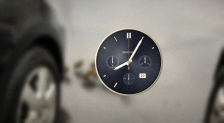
8,05
